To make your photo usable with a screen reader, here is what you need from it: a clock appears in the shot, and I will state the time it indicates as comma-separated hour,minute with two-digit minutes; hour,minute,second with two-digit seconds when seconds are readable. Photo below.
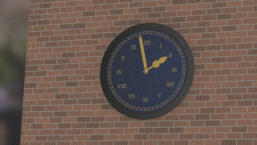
1,58
